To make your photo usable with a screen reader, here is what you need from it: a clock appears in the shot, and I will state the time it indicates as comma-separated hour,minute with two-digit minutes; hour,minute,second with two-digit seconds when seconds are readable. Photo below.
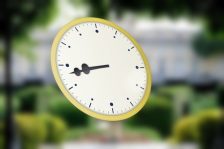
8,43
